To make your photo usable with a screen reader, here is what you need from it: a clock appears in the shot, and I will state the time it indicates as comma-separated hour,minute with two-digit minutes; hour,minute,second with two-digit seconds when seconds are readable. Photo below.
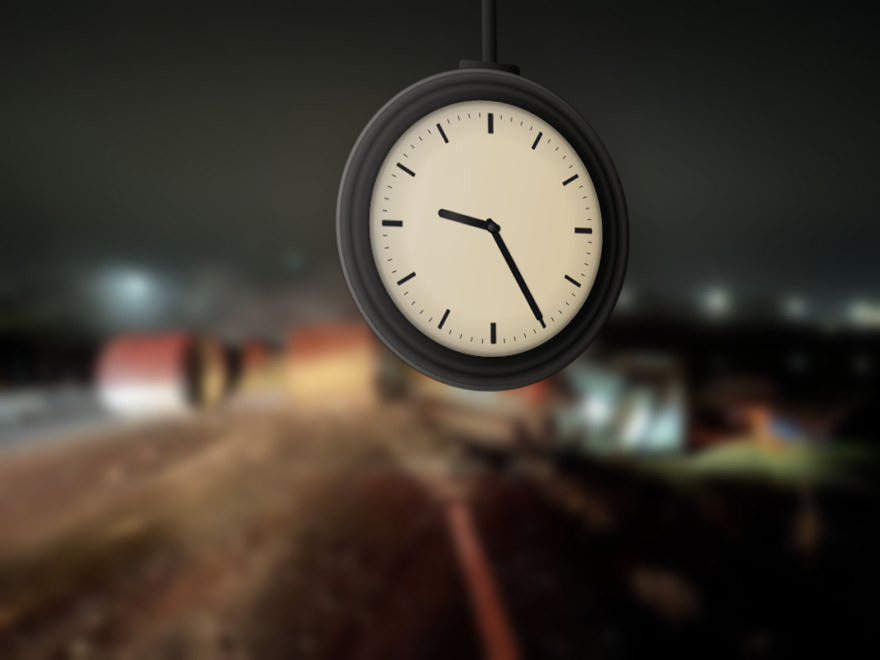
9,25
